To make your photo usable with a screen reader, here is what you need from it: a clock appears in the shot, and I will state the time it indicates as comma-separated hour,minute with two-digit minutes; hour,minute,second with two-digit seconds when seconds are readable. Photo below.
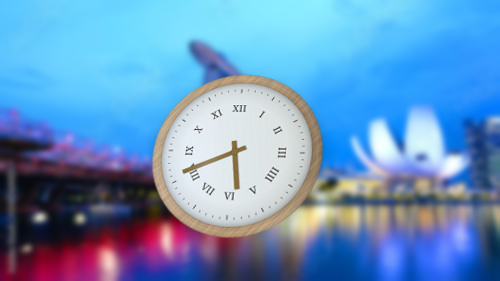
5,41
